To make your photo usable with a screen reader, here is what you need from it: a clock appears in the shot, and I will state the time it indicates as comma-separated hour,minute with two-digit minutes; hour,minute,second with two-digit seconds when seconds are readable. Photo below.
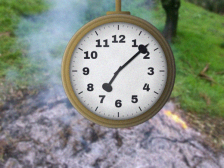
7,08
